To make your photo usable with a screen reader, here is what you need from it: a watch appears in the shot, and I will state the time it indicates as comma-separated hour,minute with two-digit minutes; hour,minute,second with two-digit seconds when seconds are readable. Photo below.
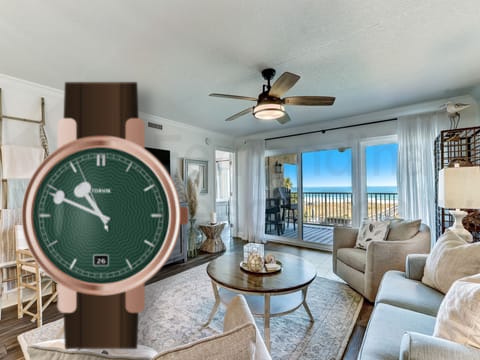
10,48,56
